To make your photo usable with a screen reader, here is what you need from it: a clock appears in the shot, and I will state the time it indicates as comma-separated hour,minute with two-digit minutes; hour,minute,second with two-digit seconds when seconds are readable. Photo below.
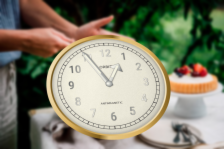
12,55
